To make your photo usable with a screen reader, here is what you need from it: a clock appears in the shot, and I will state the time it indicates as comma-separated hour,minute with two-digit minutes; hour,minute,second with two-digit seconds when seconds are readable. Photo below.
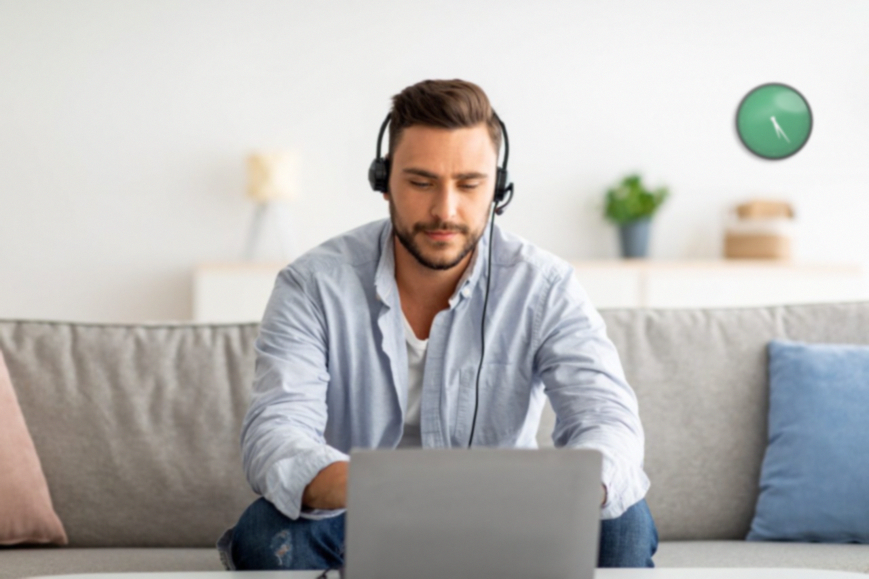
5,24
